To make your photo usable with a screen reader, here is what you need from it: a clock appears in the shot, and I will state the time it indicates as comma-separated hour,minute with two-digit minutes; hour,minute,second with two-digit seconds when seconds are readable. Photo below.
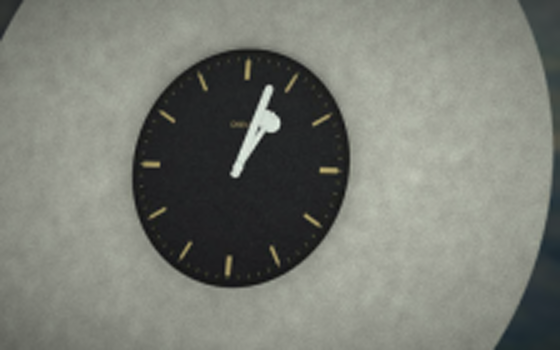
1,03
